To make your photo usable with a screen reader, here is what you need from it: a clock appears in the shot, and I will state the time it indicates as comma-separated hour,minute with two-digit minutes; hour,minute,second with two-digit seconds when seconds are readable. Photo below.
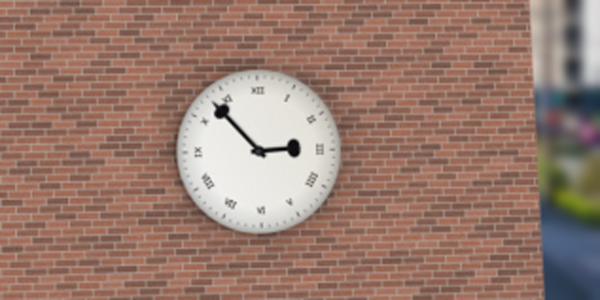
2,53
